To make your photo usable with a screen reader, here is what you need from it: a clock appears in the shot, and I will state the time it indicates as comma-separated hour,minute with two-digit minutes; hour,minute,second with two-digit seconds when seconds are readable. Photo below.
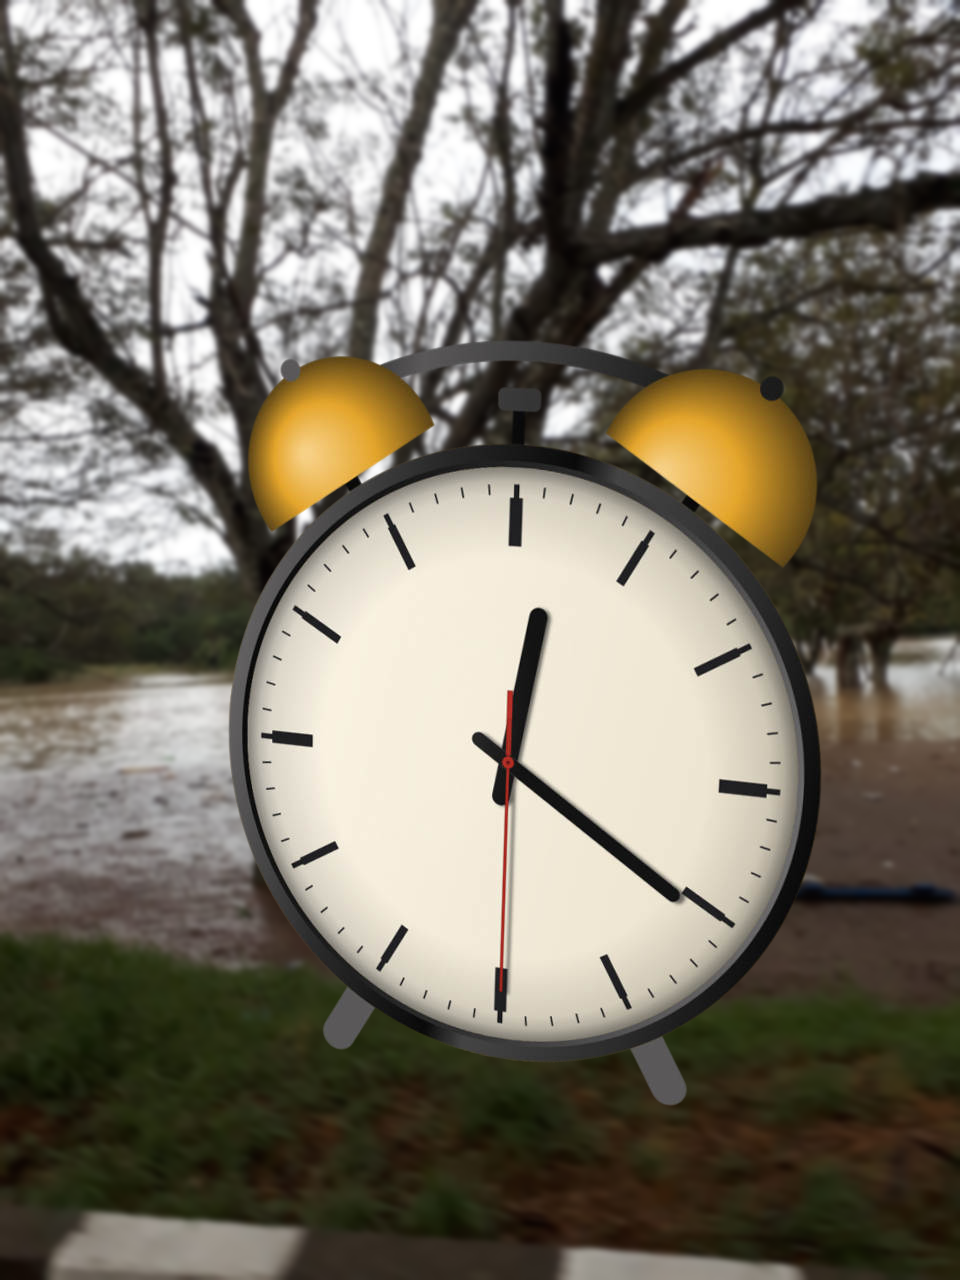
12,20,30
